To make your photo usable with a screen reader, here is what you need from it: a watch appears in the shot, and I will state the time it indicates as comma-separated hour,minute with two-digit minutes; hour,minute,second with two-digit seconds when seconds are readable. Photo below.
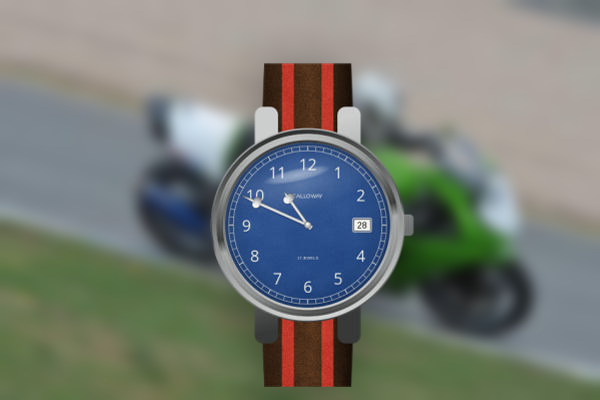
10,49
